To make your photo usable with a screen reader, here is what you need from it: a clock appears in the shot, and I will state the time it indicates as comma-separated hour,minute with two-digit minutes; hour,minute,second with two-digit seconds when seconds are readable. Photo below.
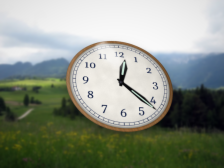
12,22
